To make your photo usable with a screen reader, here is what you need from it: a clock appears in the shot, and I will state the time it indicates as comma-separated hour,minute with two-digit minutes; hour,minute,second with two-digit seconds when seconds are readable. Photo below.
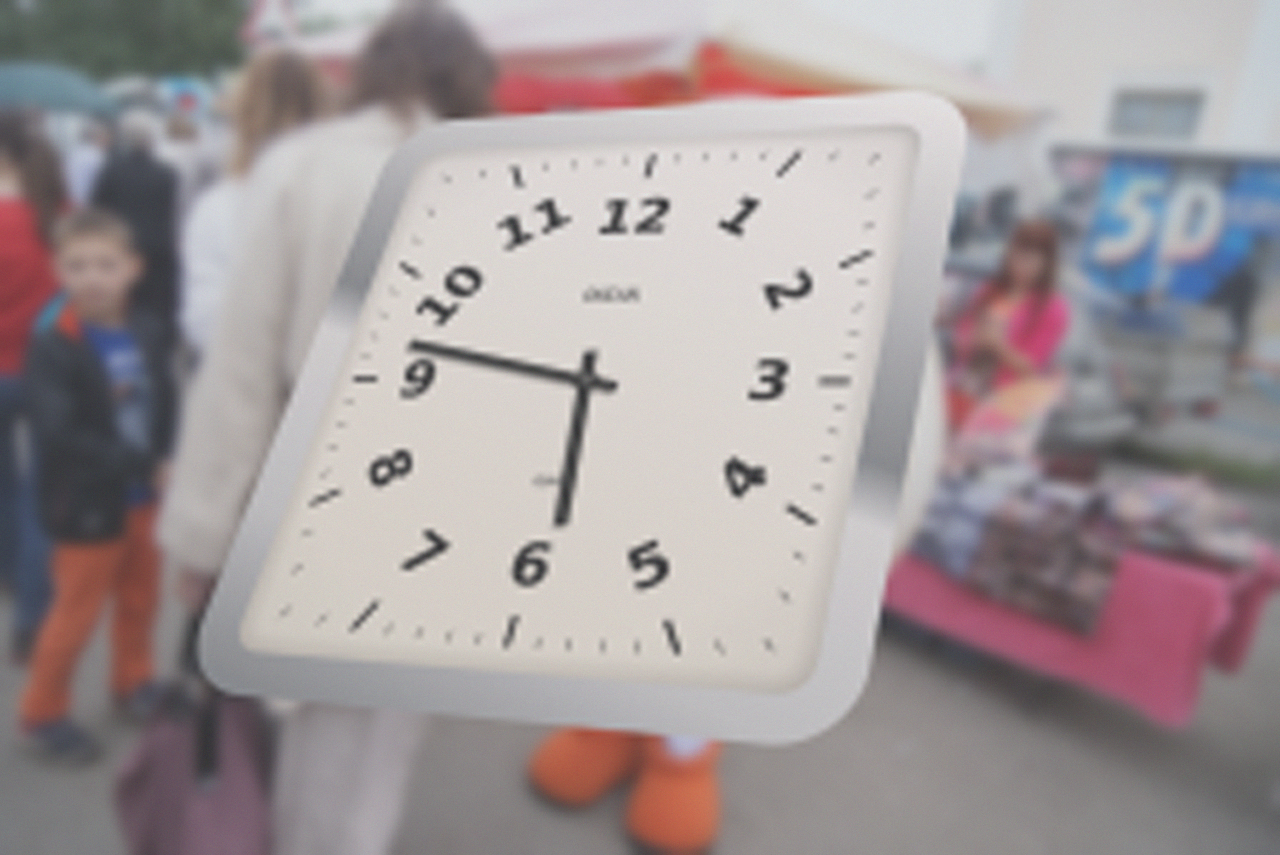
5,47
